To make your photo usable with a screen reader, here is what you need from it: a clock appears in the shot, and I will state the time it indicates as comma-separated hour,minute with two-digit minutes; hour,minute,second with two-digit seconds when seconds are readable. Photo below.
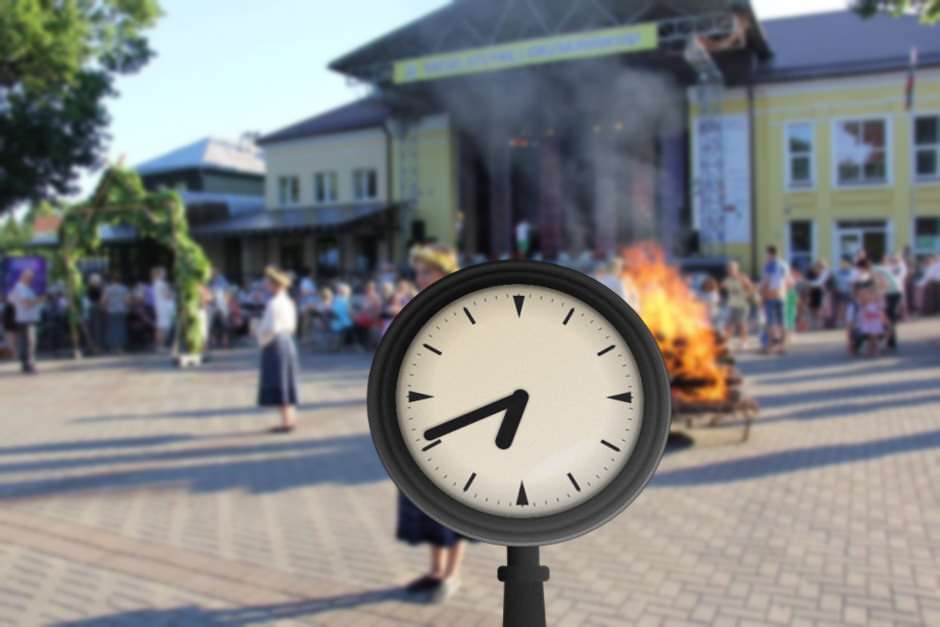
6,41
